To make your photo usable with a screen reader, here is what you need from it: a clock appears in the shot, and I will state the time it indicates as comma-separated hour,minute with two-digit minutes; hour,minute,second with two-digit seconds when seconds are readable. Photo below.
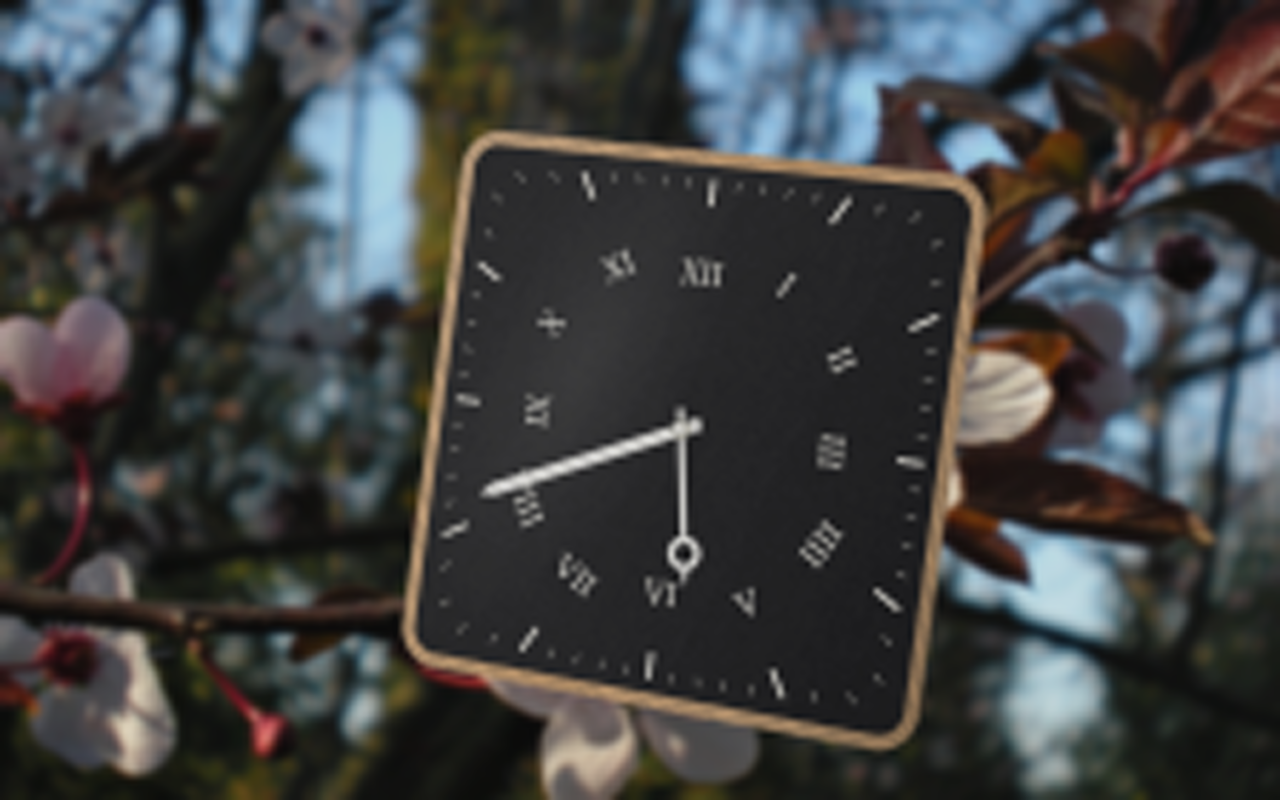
5,41
